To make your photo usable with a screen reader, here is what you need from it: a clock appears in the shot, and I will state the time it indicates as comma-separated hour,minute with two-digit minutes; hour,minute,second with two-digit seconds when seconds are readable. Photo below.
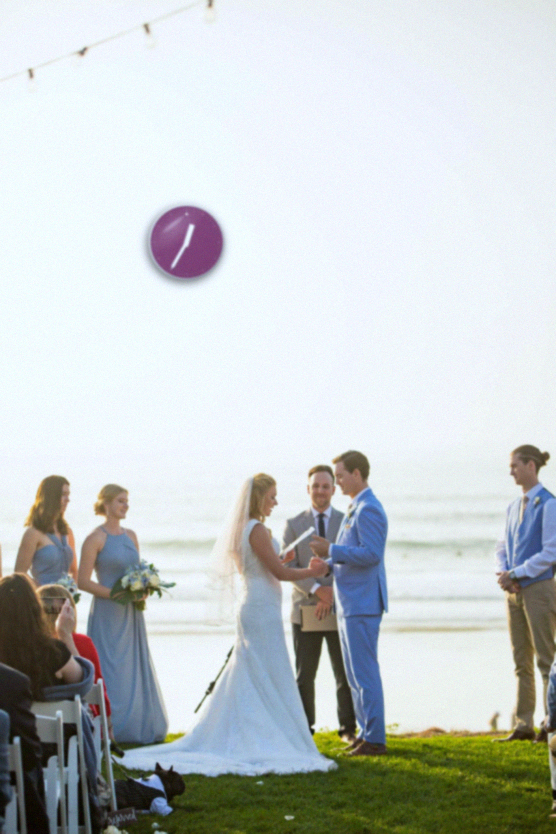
12,35
